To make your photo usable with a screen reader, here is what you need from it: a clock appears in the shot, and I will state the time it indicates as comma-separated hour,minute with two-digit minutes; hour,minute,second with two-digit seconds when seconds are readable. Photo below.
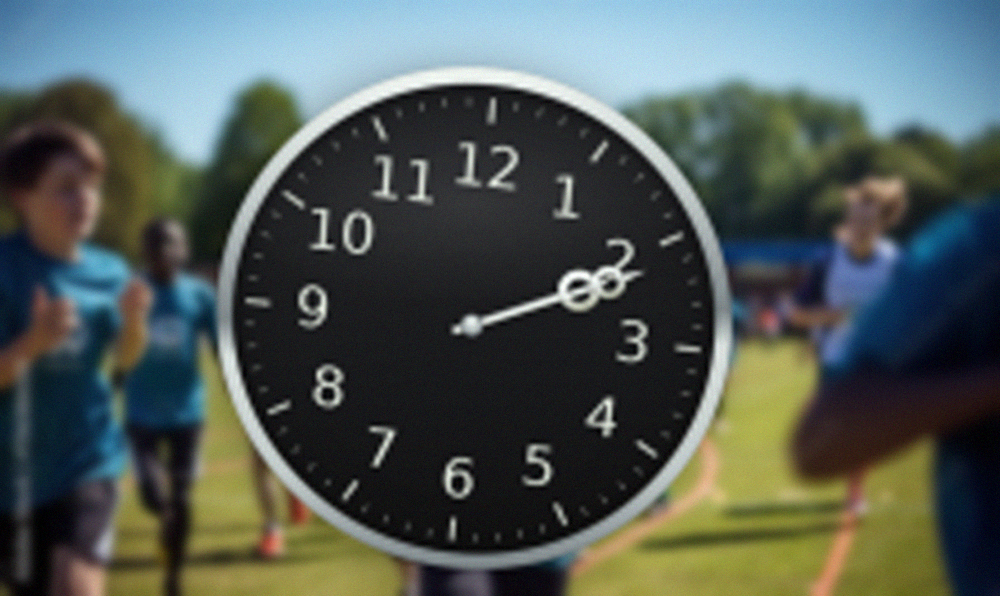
2,11
